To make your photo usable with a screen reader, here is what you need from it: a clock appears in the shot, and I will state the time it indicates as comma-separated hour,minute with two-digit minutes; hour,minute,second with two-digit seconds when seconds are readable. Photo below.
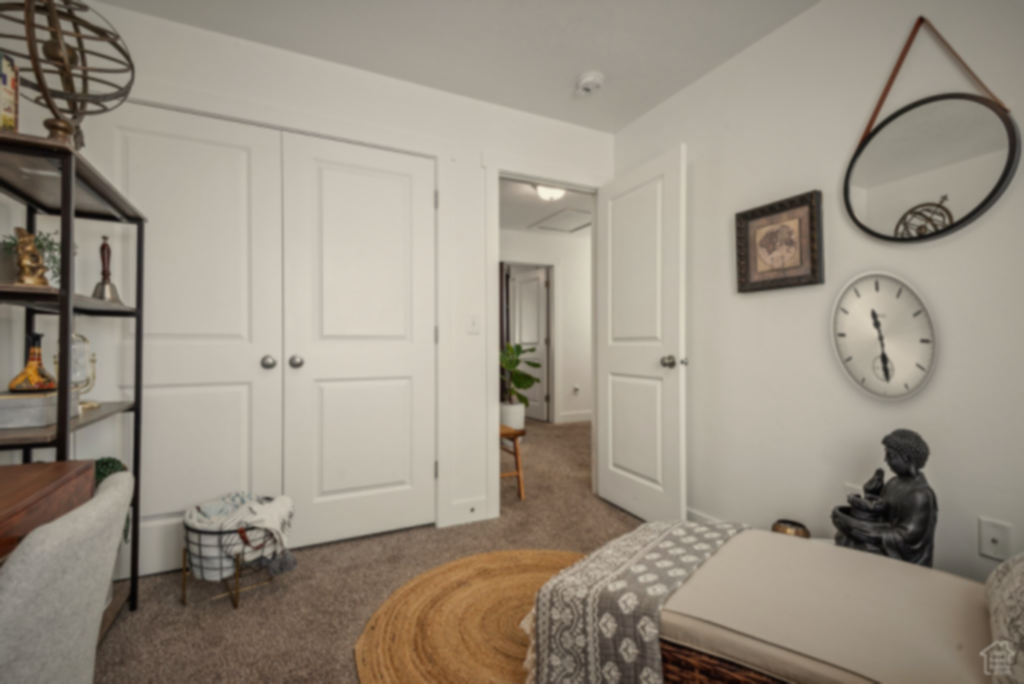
11,29
